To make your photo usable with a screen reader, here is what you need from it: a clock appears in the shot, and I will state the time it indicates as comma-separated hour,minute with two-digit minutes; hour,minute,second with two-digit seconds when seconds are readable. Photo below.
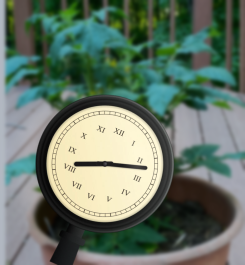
8,12
